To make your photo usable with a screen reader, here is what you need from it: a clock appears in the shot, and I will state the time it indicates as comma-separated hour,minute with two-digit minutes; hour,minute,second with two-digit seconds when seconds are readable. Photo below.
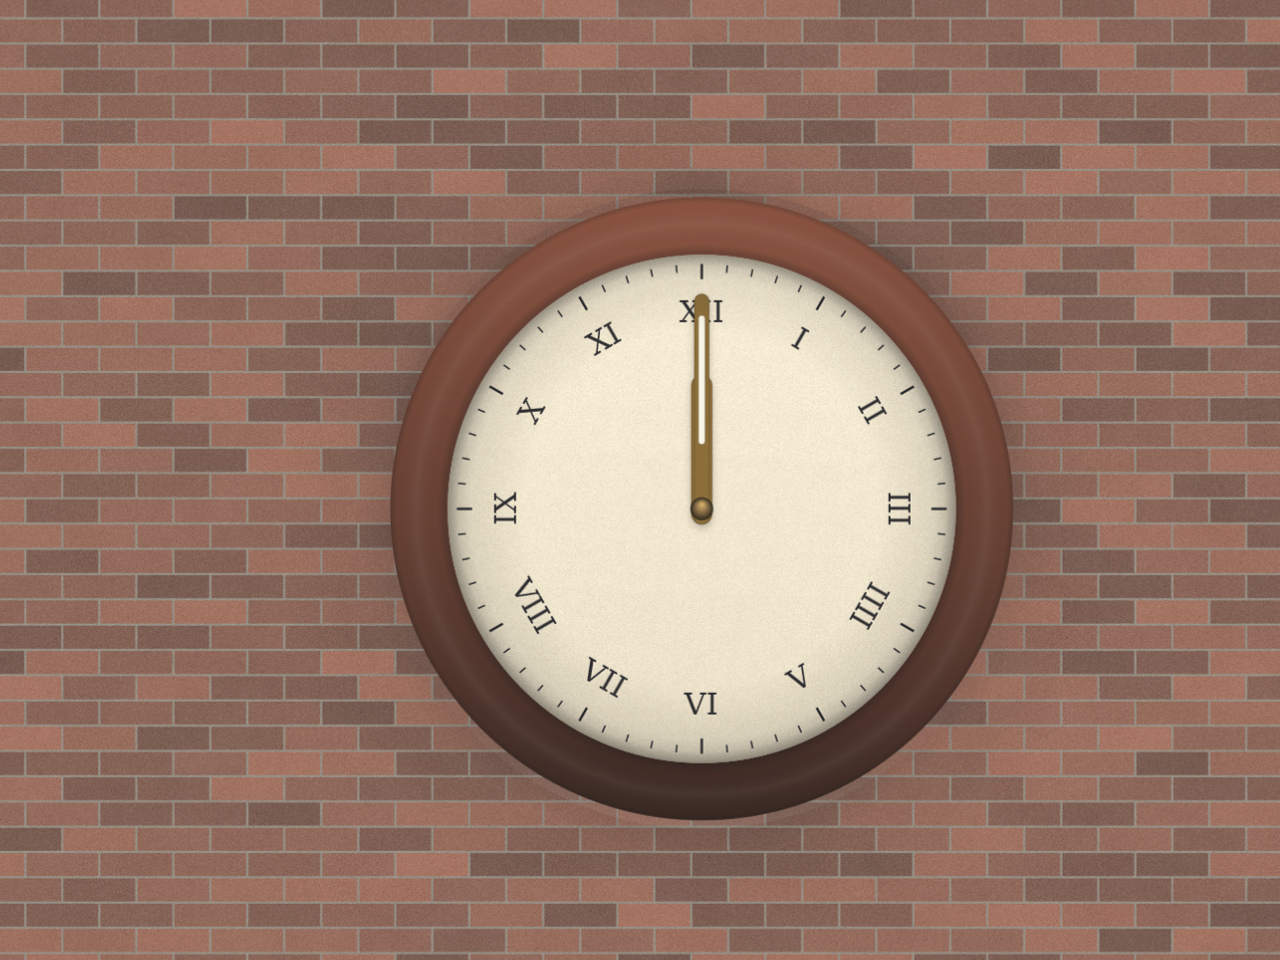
12,00
